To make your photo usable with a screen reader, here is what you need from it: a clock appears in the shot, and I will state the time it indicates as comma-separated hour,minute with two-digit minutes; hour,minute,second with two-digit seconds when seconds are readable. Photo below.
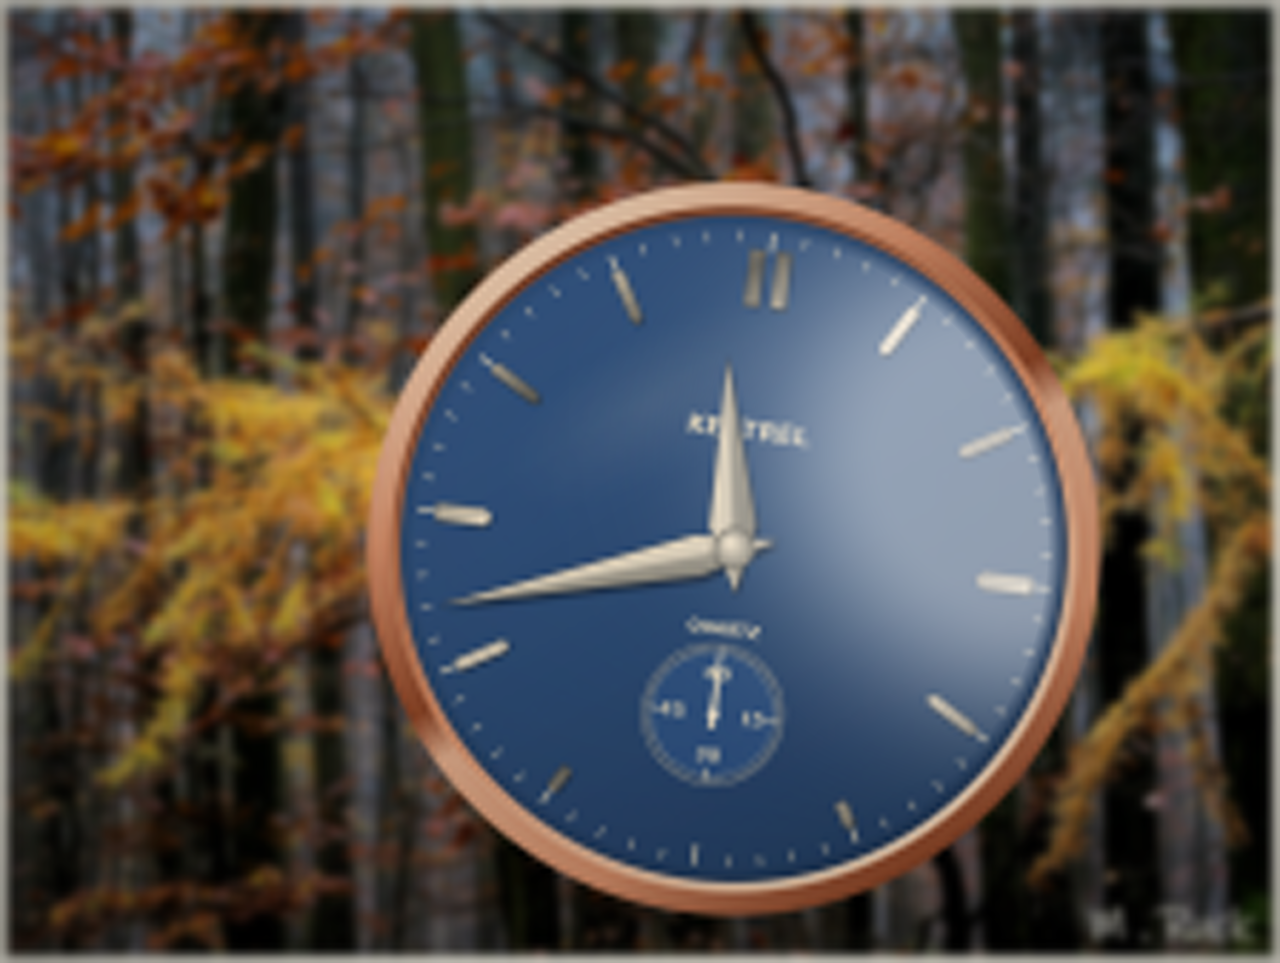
11,42
